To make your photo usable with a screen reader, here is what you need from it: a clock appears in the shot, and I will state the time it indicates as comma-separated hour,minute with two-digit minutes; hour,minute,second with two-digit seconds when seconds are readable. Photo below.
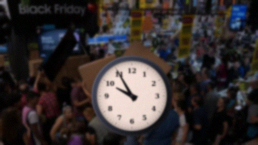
9,55
